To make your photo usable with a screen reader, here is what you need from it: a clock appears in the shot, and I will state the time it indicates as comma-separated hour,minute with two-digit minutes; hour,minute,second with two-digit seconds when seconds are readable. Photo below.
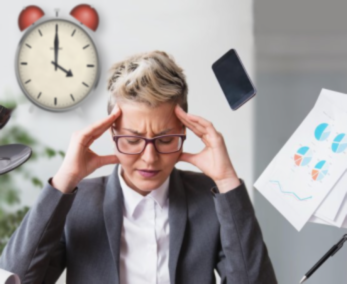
4,00
